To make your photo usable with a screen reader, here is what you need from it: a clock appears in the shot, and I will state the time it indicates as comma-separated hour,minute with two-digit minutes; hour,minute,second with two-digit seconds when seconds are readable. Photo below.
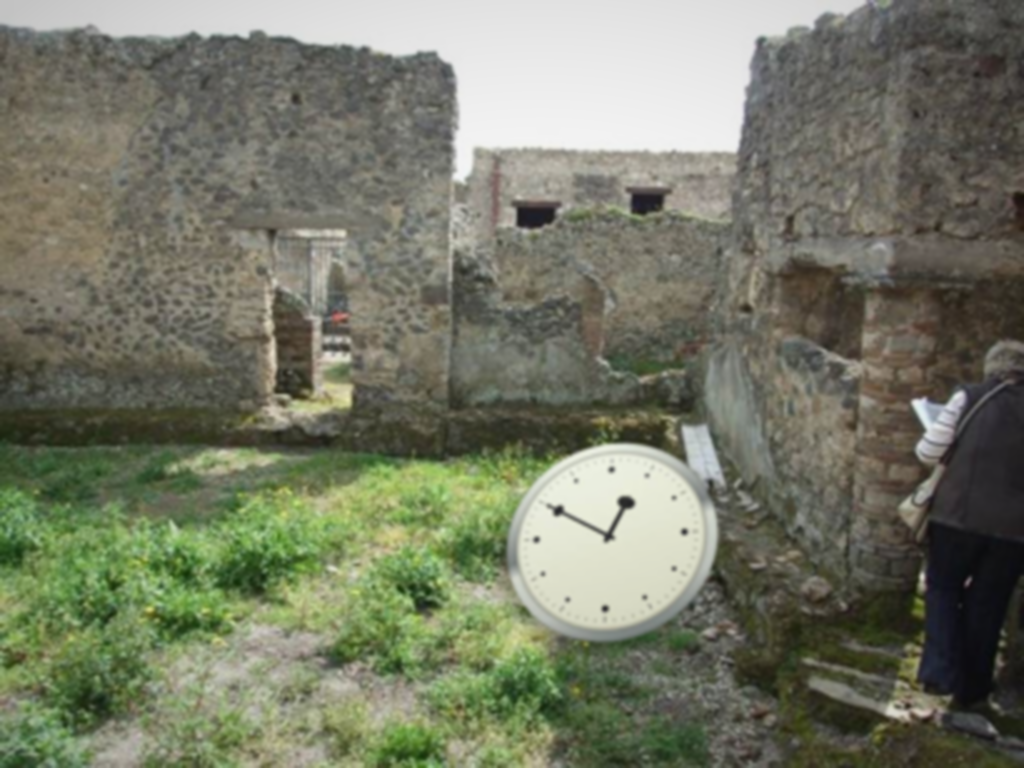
12,50
